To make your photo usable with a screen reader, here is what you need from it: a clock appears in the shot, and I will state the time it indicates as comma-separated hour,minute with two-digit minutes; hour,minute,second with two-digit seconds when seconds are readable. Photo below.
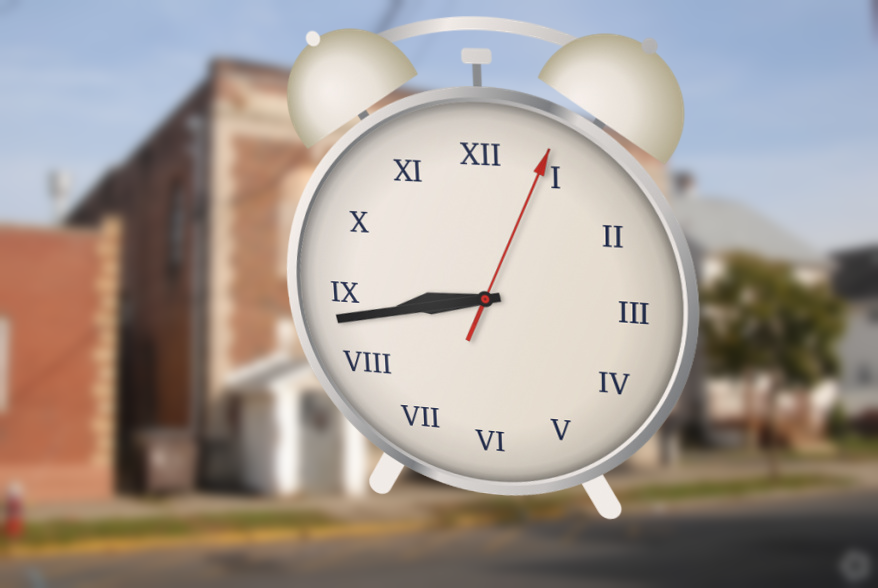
8,43,04
